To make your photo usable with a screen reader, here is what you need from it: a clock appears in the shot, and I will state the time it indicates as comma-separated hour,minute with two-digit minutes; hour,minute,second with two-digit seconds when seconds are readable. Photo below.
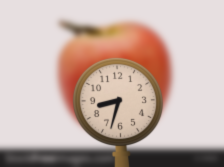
8,33
